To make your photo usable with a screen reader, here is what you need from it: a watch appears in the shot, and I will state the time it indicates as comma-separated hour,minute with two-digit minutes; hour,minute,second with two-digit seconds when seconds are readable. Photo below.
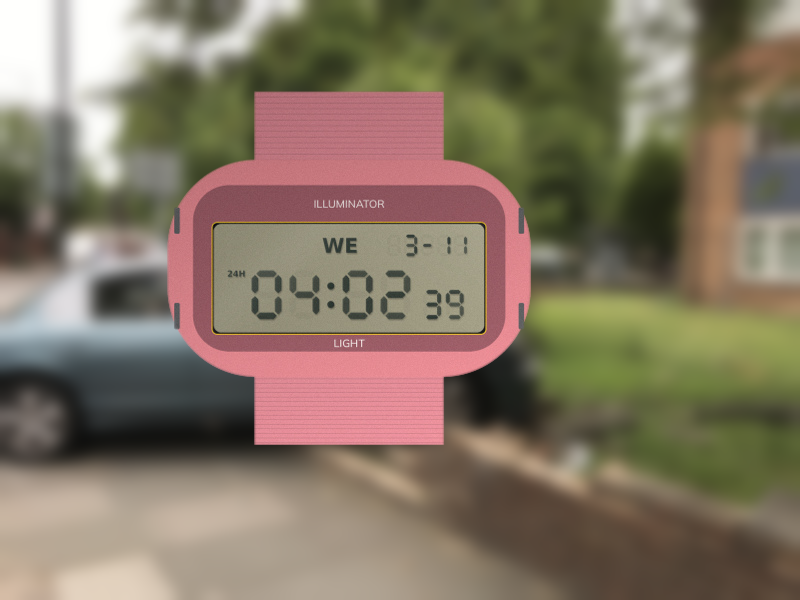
4,02,39
